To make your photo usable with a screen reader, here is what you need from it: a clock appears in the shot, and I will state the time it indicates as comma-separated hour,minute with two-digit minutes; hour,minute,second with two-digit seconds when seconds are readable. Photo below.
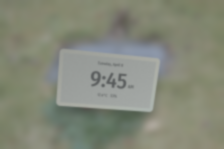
9,45
